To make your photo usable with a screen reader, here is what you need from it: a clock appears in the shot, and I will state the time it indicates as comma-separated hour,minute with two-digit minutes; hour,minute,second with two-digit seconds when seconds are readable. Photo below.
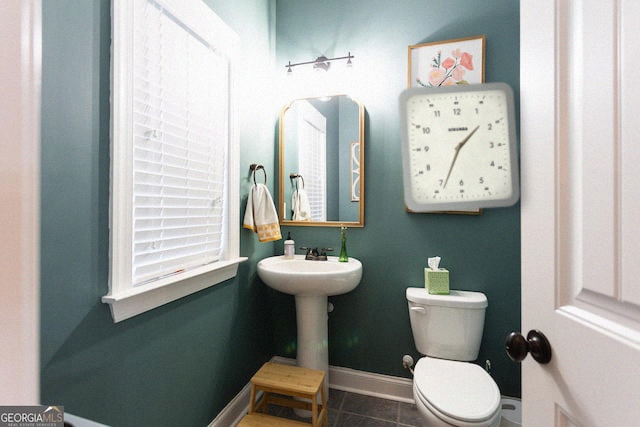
1,34
